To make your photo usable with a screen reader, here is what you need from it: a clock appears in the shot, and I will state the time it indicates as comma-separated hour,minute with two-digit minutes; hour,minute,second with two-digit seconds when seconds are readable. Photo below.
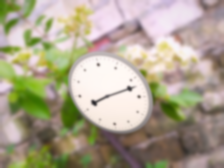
8,12
